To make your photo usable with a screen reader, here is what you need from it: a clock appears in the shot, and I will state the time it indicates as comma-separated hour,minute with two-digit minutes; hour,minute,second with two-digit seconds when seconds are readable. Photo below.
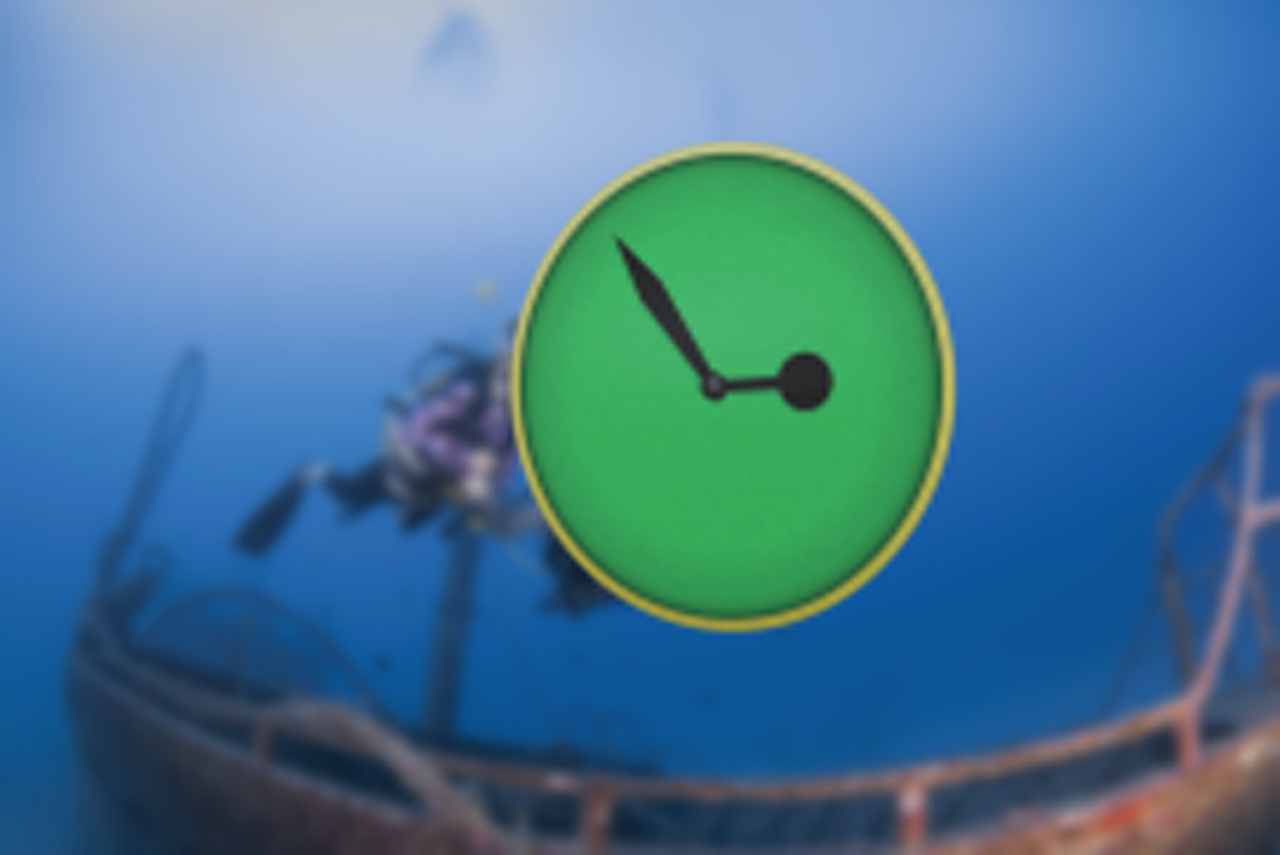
2,54
